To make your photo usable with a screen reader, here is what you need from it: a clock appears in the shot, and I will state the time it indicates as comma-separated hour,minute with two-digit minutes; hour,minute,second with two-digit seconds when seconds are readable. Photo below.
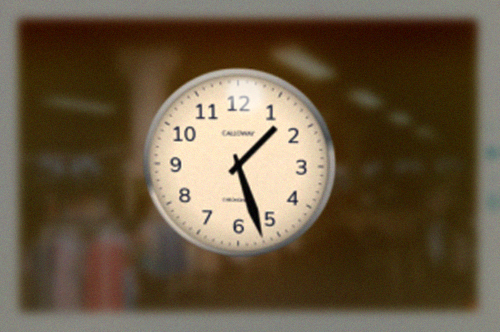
1,27
